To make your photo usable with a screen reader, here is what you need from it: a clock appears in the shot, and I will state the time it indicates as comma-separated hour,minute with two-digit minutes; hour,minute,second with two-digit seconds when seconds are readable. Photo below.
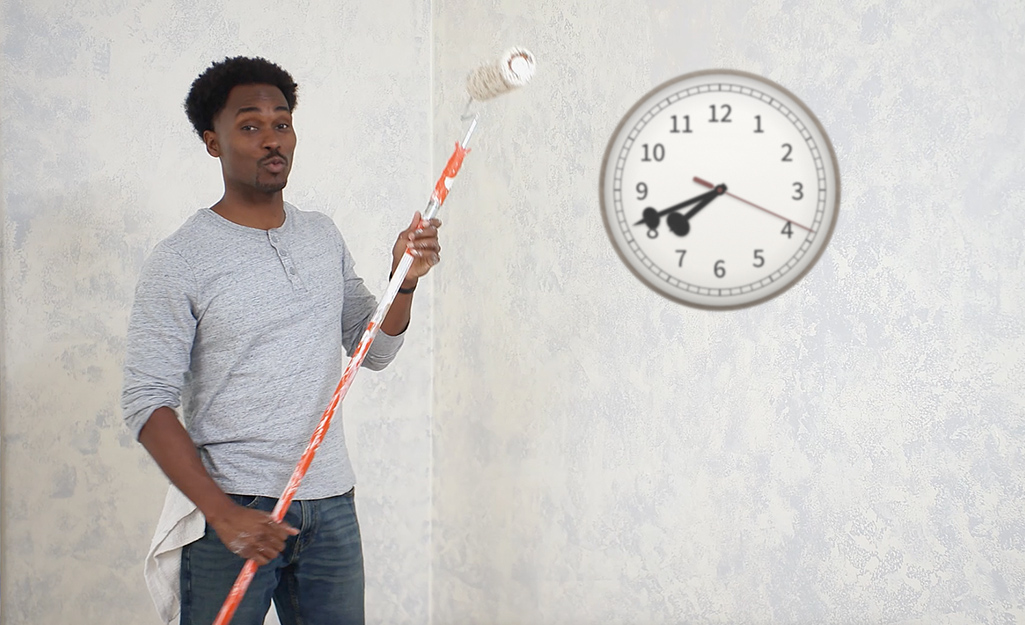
7,41,19
